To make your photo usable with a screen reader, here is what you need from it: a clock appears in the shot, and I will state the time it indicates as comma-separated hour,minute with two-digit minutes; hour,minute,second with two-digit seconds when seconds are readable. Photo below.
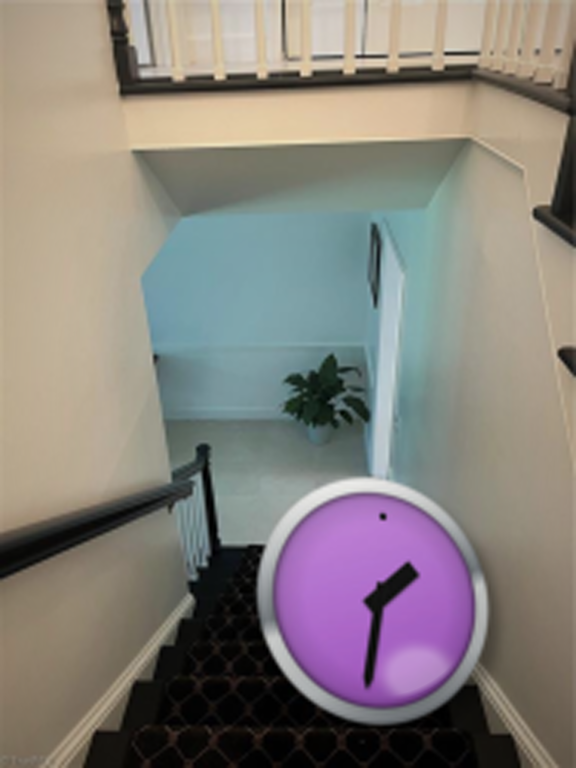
1,31
